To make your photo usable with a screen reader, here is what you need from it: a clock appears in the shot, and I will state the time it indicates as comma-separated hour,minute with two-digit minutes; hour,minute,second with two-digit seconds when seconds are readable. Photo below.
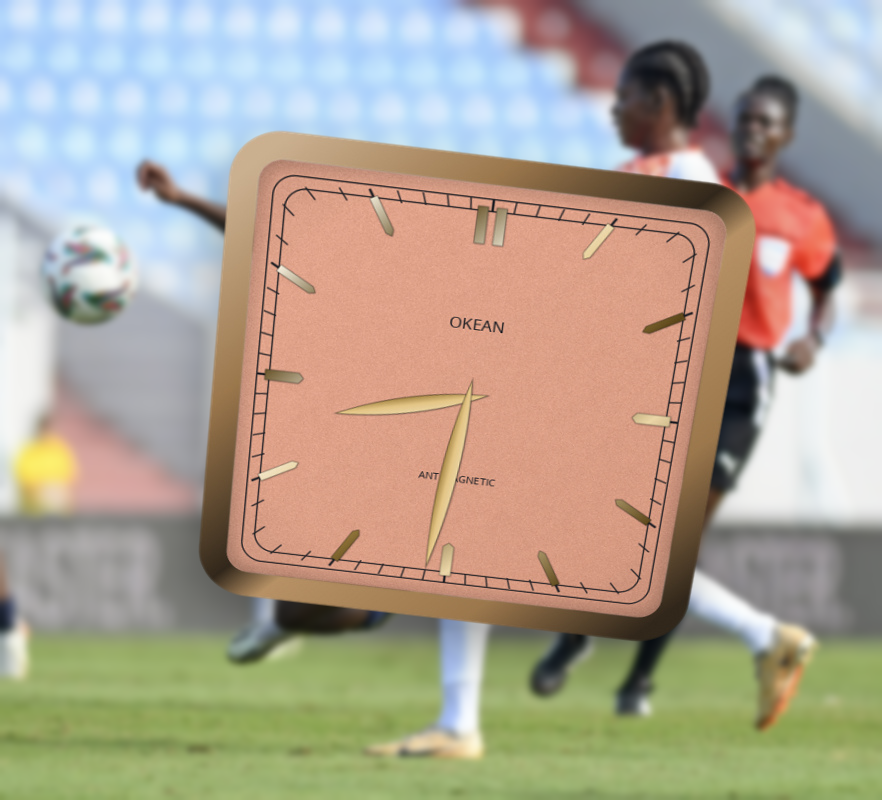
8,31
